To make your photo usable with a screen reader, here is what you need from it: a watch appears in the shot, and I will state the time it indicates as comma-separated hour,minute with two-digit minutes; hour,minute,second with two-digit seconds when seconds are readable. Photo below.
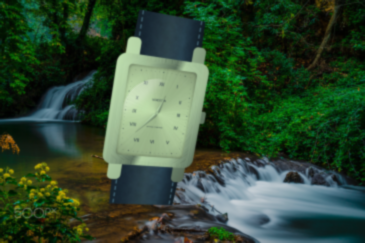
12,37
